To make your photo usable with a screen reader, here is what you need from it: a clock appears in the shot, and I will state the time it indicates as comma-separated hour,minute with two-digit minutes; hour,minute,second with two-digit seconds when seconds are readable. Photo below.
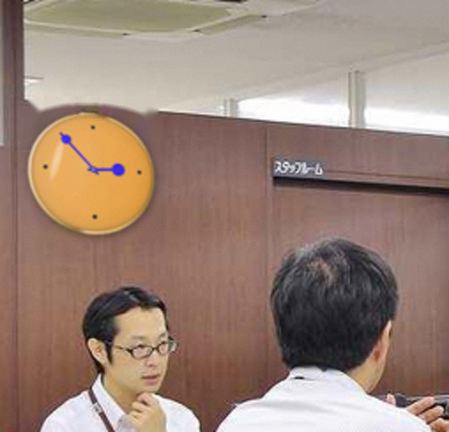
2,53
